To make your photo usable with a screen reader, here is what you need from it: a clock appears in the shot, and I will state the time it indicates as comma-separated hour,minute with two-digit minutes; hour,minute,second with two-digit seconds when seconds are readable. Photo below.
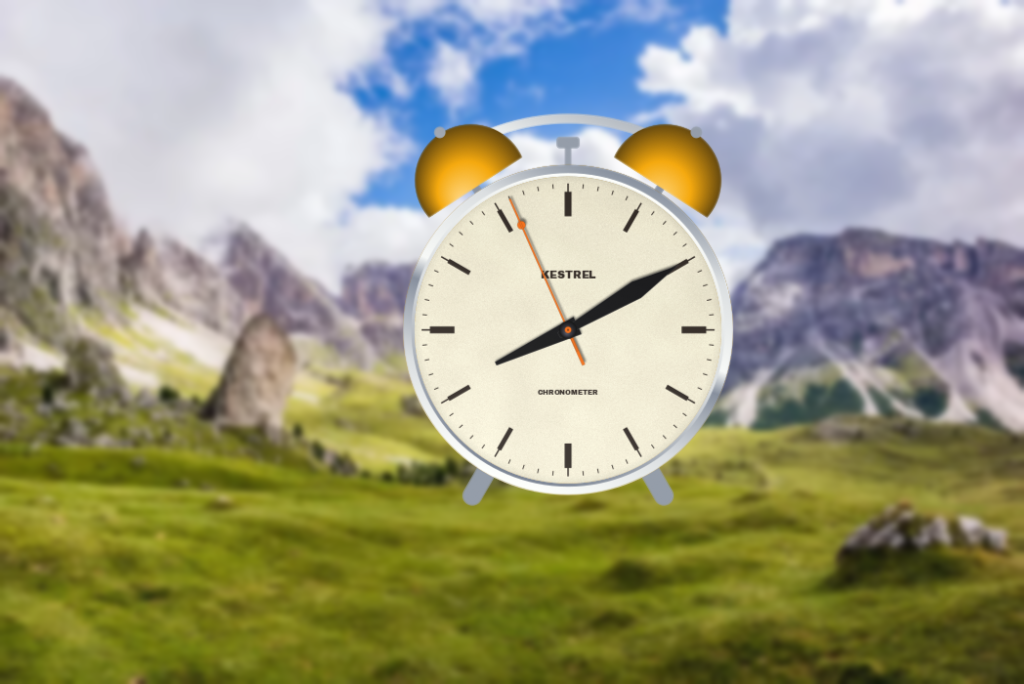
8,09,56
